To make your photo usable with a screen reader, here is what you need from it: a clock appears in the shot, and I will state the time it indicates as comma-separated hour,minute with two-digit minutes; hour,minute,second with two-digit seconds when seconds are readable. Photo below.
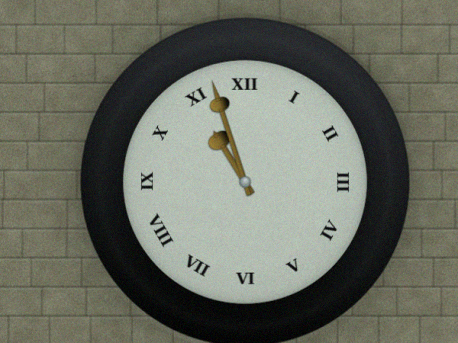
10,57
